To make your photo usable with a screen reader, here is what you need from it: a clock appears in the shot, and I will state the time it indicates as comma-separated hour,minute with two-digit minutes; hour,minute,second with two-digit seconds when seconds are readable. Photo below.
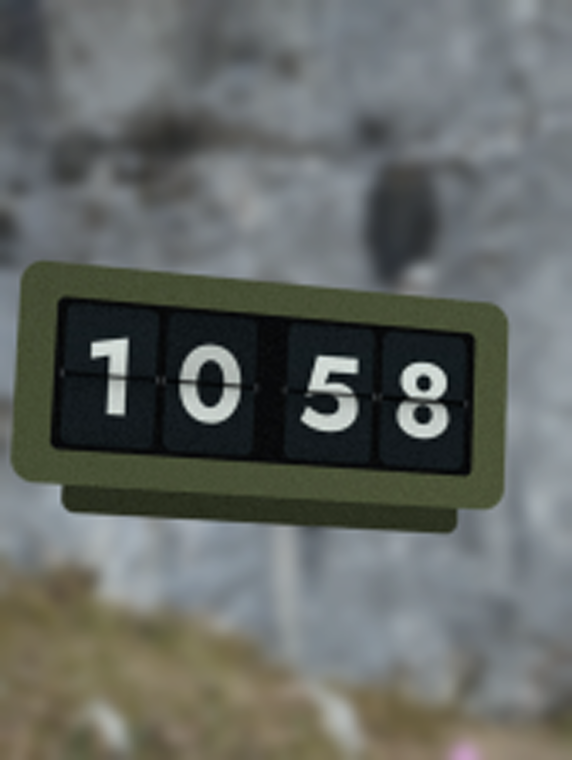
10,58
